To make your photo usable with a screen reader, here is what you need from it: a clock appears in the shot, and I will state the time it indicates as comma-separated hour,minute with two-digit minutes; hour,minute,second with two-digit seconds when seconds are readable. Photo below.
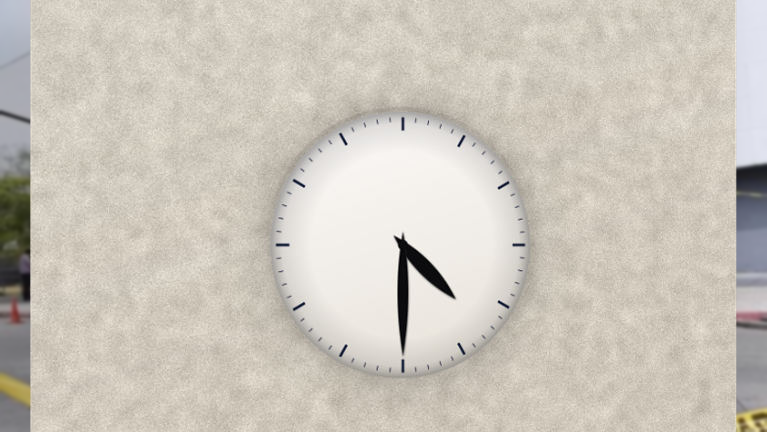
4,30
